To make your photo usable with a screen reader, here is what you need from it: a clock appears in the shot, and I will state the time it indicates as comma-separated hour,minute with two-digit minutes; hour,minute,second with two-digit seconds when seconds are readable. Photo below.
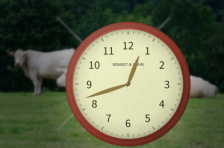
12,42
